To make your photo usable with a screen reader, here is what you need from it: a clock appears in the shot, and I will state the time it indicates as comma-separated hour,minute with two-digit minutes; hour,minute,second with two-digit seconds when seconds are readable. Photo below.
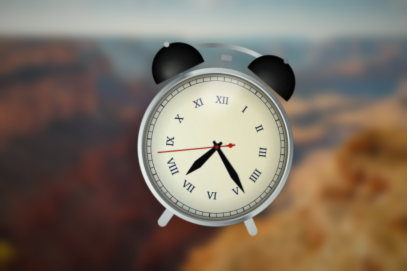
7,23,43
